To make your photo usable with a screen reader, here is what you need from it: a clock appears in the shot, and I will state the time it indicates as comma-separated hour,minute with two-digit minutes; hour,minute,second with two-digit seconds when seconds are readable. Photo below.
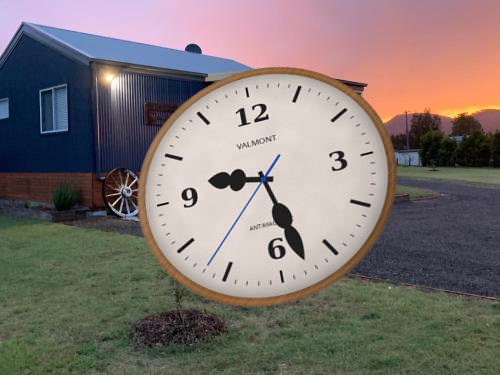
9,27,37
